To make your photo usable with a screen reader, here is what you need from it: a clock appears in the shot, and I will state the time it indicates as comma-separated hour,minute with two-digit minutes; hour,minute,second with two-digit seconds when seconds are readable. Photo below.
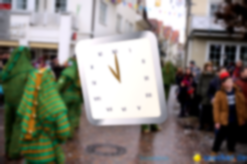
11,00
